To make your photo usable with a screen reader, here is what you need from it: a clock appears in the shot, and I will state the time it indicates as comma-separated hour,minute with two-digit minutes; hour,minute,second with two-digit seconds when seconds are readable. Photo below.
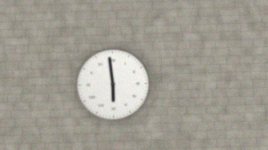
5,59
